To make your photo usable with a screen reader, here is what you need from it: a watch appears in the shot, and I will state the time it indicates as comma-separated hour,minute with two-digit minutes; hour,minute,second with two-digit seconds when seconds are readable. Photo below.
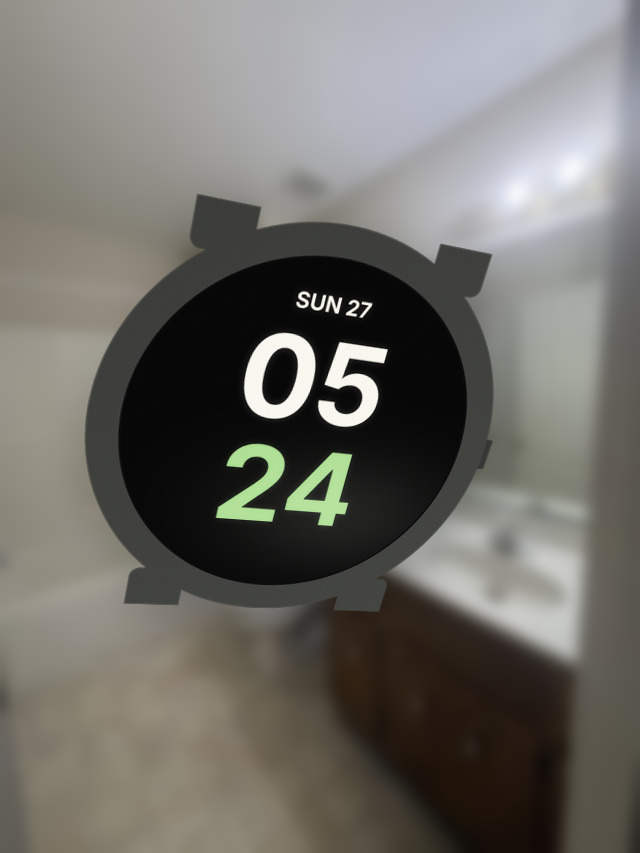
5,24
